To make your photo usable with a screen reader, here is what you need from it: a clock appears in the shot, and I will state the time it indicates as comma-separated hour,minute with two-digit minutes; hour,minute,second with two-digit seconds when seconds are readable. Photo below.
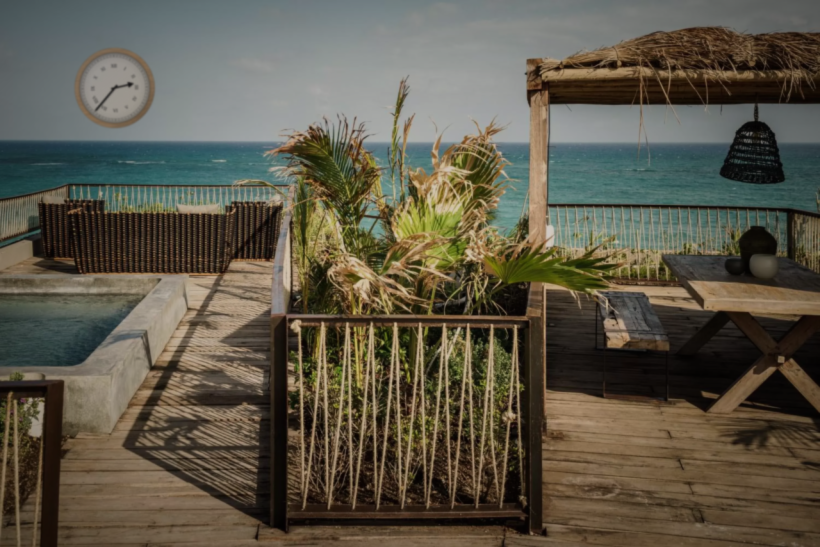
2,37
